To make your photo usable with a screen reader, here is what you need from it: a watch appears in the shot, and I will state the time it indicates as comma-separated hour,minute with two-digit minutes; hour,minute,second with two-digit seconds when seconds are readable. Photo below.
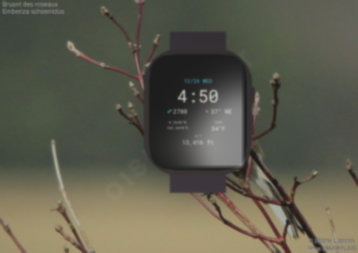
4,50
